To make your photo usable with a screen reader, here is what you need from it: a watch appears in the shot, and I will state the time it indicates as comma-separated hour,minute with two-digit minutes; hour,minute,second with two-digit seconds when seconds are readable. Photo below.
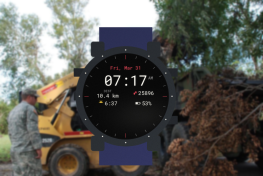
7,17
